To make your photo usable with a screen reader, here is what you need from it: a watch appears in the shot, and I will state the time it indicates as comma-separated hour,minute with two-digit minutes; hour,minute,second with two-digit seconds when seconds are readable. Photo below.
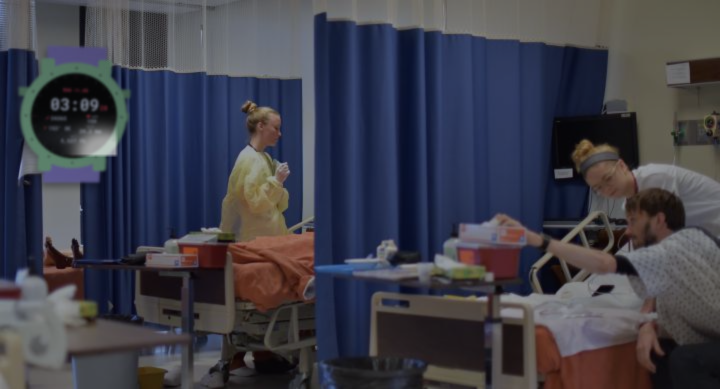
3,09
